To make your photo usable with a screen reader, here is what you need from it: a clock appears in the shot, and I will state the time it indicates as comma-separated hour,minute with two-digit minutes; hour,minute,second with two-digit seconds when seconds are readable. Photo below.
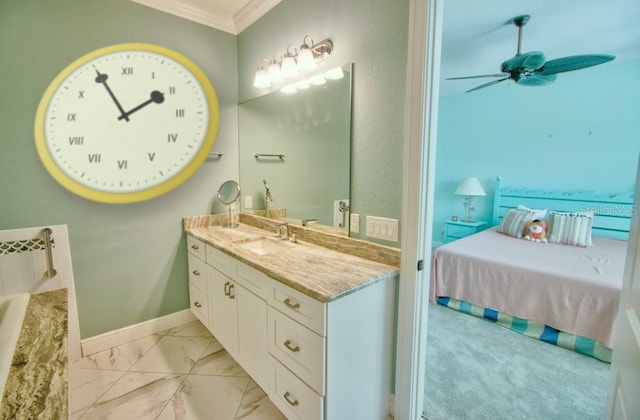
1,55
